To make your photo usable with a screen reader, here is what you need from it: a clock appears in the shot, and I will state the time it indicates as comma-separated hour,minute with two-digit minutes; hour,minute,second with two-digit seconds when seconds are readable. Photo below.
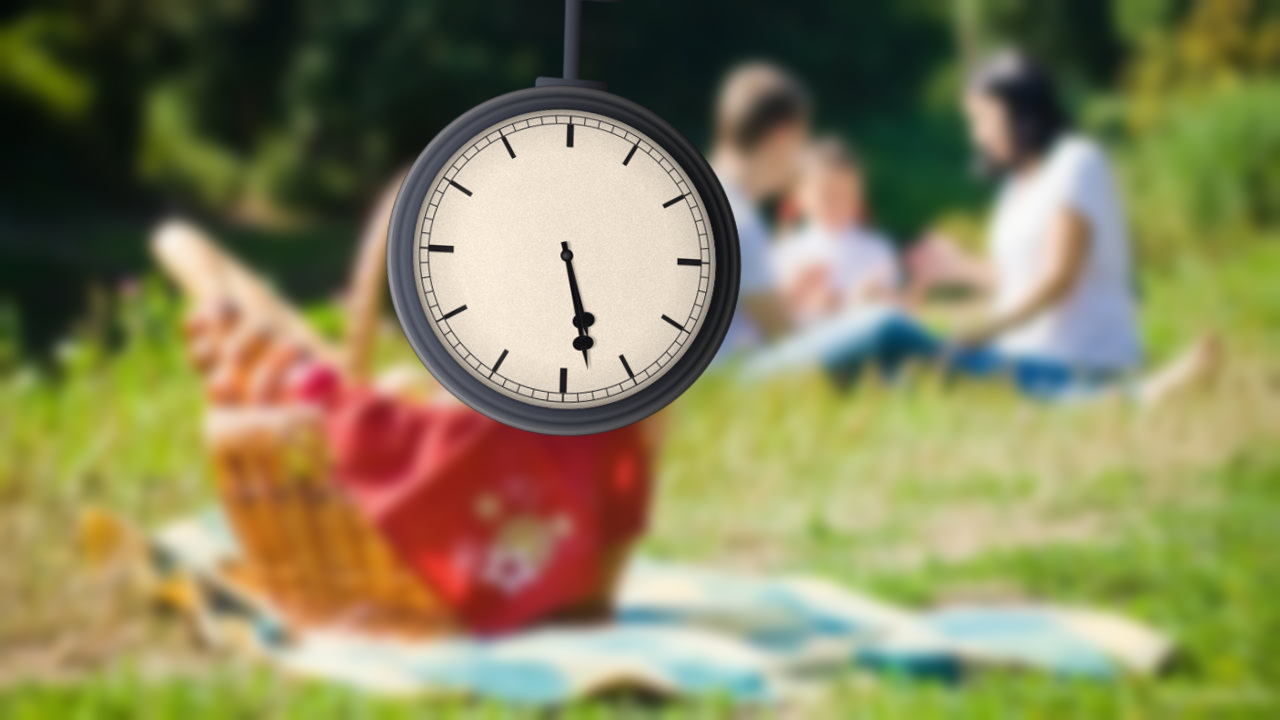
5,28
